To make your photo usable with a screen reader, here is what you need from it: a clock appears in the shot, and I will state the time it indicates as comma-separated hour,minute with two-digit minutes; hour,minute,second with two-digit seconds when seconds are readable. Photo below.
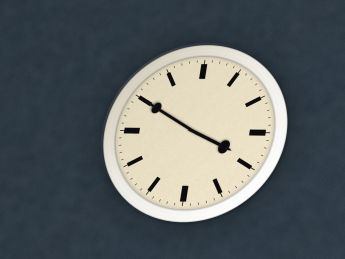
3,50
